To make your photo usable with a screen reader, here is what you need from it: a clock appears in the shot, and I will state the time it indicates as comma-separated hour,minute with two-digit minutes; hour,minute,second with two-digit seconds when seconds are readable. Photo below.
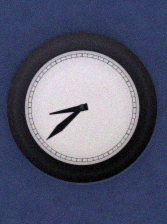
8,38
